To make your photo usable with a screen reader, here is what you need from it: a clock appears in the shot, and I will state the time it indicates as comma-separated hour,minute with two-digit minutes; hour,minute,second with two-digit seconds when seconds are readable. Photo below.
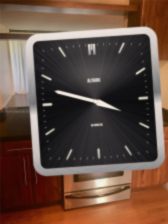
3,48
